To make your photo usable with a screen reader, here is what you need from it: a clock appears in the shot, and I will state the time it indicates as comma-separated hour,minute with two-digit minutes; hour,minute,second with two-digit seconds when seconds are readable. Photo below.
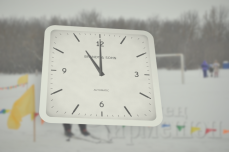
11,00
